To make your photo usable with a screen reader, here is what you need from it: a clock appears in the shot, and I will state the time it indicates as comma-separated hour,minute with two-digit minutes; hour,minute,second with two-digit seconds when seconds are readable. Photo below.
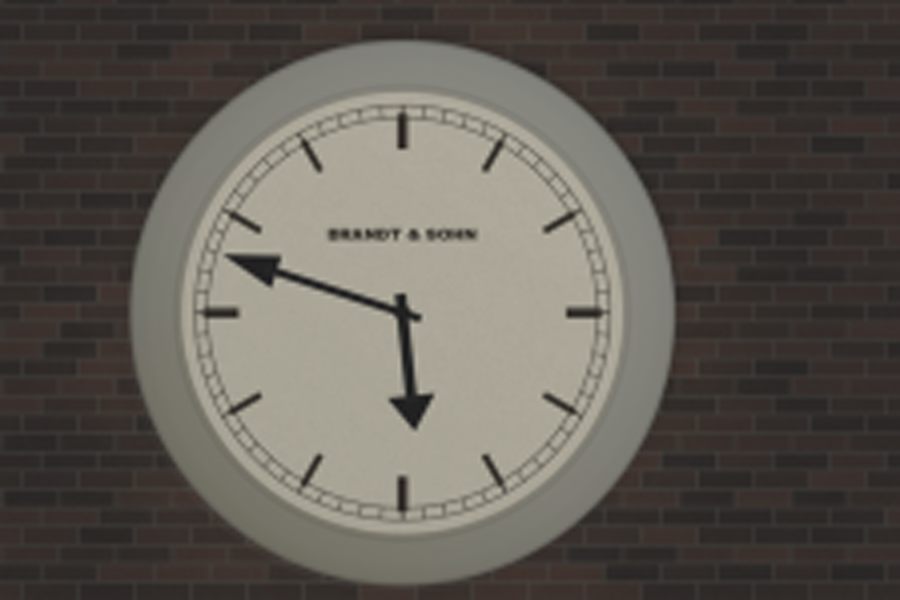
5,48
